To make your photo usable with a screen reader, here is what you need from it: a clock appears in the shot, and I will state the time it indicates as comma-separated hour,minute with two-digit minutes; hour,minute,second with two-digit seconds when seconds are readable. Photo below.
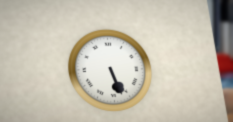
5,27
